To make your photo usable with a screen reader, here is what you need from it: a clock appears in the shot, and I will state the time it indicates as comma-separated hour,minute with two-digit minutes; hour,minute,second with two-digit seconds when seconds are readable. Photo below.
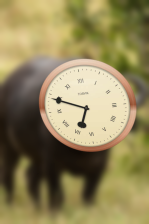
6,49
